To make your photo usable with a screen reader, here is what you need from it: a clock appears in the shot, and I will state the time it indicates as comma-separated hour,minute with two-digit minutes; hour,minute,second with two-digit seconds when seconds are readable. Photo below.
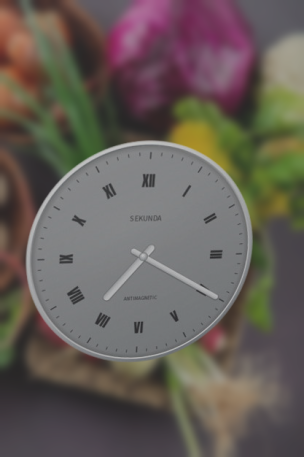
7,20
